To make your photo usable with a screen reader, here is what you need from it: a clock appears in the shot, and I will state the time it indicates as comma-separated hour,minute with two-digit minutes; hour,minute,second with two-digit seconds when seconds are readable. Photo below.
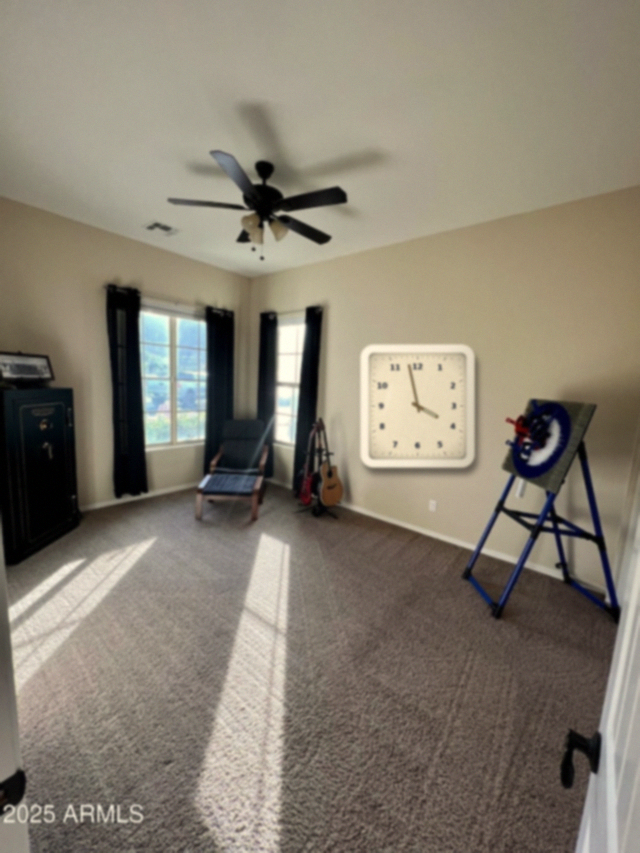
3,58
